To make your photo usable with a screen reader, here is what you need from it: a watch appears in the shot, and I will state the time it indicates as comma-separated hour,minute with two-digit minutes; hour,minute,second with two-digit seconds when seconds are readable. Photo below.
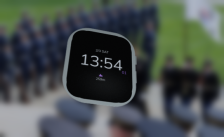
13,54
